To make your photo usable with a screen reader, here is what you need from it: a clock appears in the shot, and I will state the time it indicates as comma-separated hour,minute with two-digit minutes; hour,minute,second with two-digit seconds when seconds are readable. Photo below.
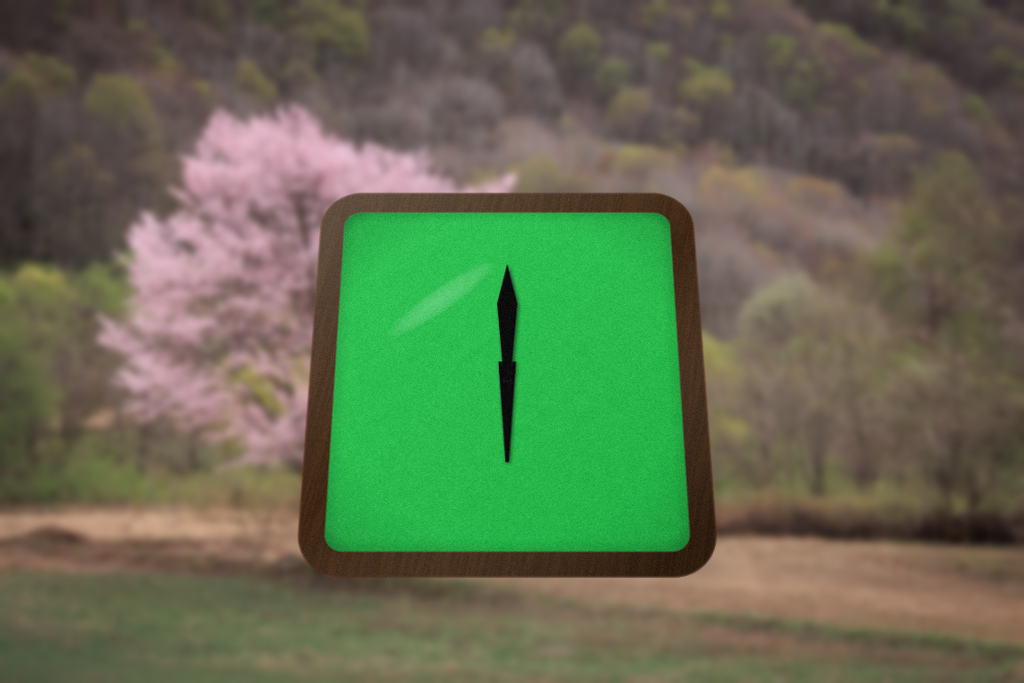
6,00
